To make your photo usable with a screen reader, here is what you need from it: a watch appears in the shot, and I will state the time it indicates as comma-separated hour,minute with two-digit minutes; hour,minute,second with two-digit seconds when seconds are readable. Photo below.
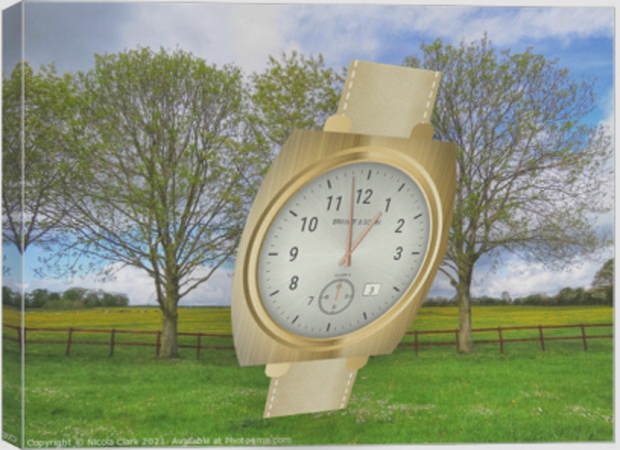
12,58
